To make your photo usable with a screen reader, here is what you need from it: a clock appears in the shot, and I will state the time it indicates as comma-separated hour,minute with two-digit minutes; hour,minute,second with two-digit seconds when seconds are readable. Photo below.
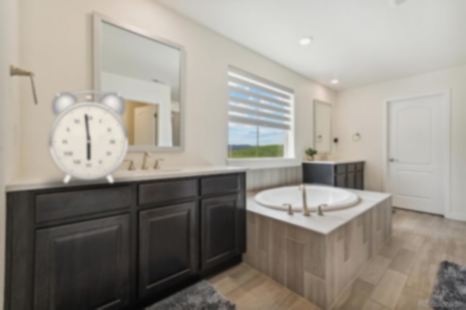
5,59
